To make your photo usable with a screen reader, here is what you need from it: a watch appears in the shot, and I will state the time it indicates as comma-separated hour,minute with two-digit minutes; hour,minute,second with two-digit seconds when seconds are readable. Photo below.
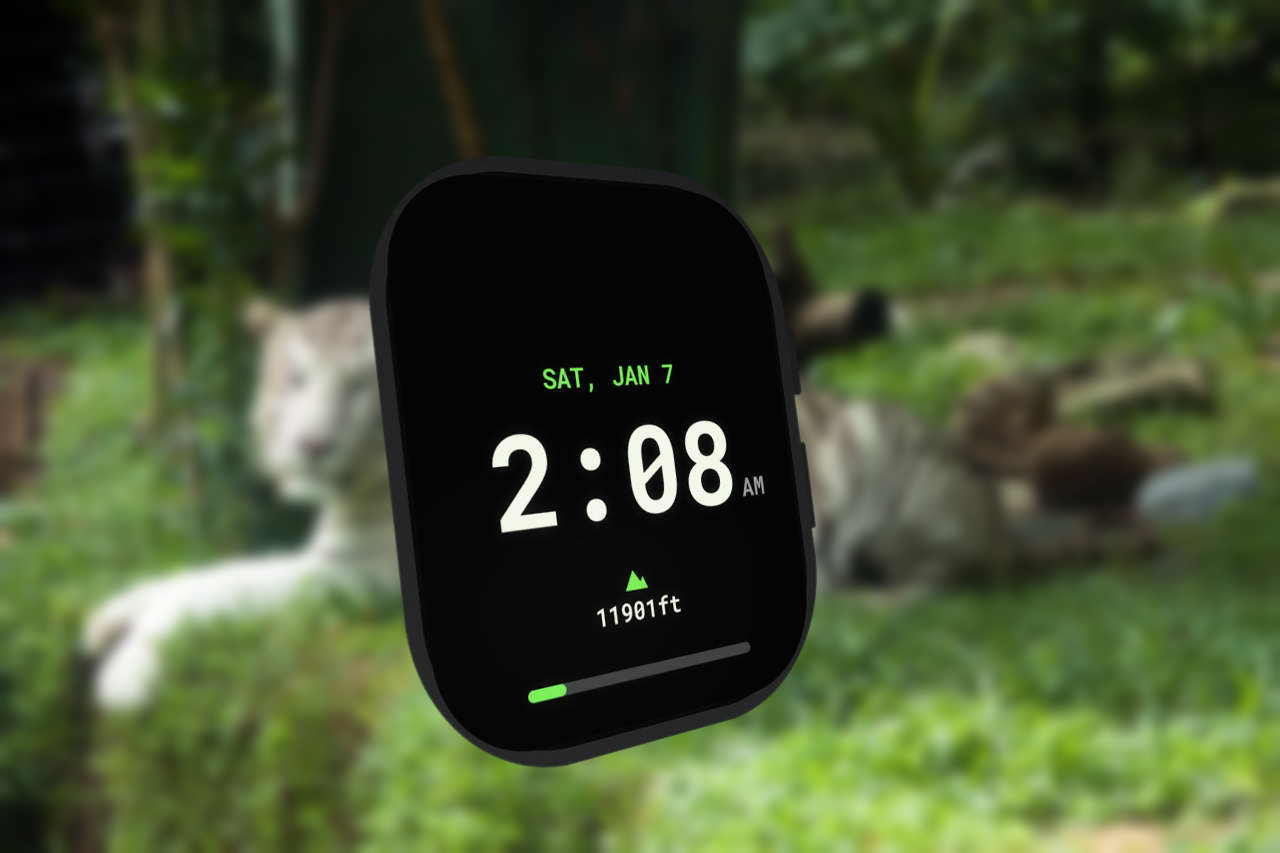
2,08
